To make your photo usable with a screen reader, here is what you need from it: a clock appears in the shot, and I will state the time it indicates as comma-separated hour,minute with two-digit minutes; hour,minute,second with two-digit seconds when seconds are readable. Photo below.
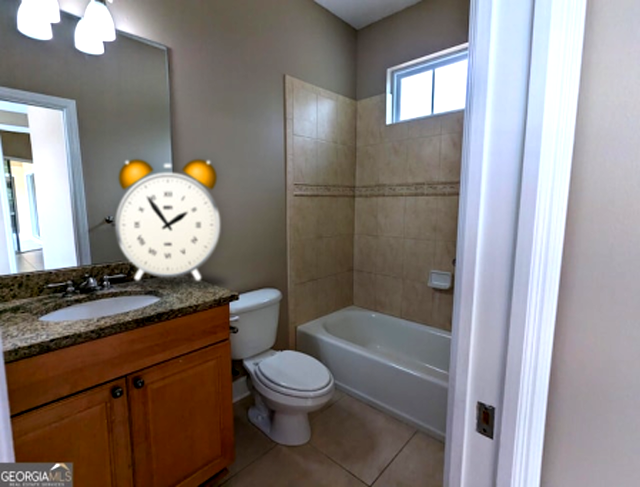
1,54
